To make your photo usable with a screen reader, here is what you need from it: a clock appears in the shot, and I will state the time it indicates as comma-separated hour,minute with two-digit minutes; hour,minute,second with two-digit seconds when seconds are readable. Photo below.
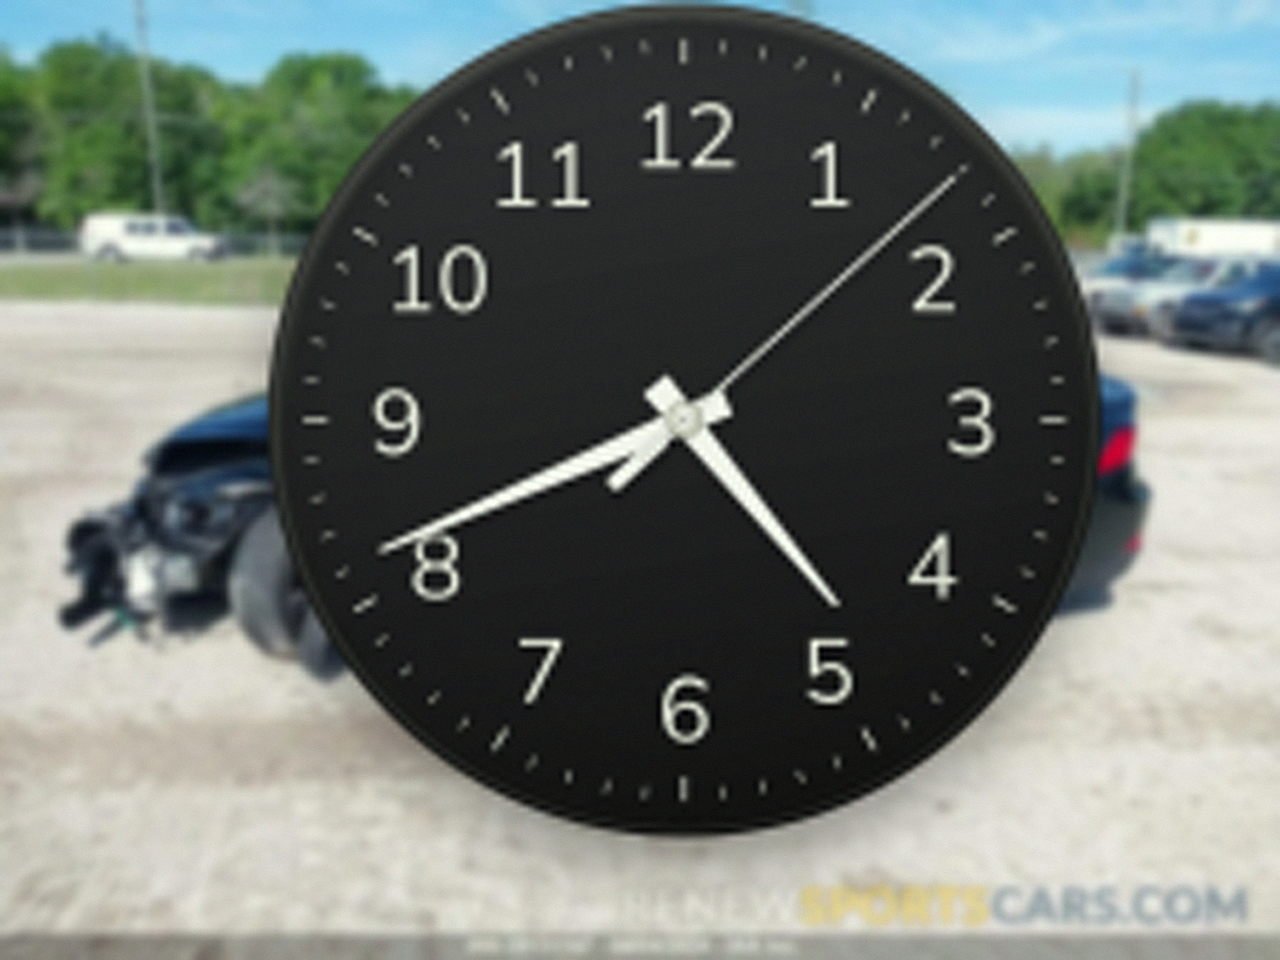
4,41,08
